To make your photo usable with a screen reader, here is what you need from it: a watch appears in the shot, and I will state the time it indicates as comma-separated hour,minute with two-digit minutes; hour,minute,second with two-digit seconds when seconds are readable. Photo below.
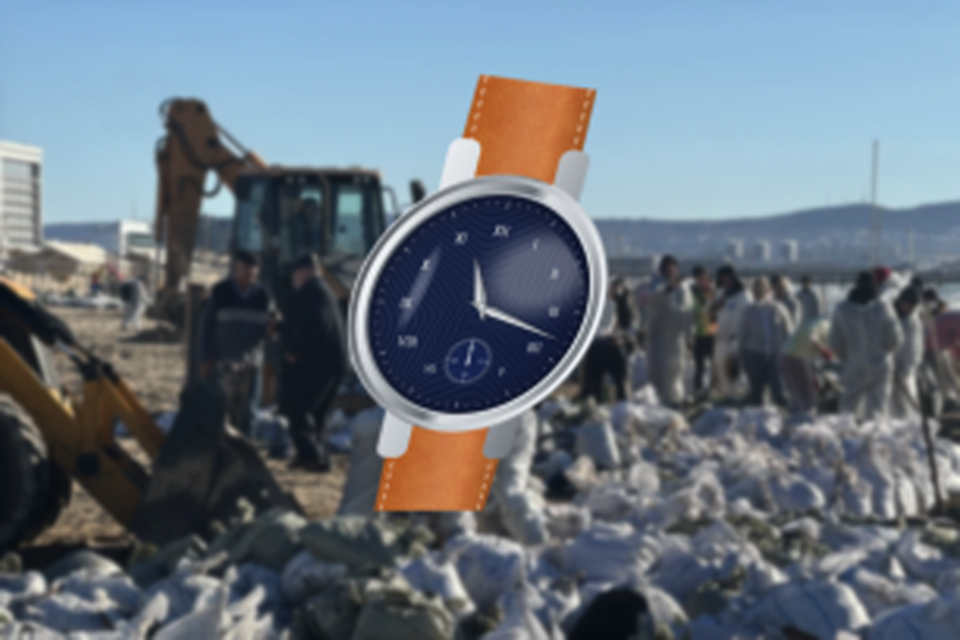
11,18
